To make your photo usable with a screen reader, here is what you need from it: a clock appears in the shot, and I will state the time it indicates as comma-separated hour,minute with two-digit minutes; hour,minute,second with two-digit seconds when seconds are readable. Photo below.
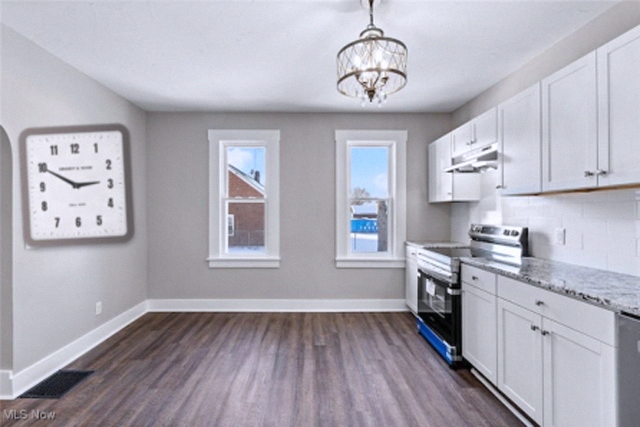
2,50
